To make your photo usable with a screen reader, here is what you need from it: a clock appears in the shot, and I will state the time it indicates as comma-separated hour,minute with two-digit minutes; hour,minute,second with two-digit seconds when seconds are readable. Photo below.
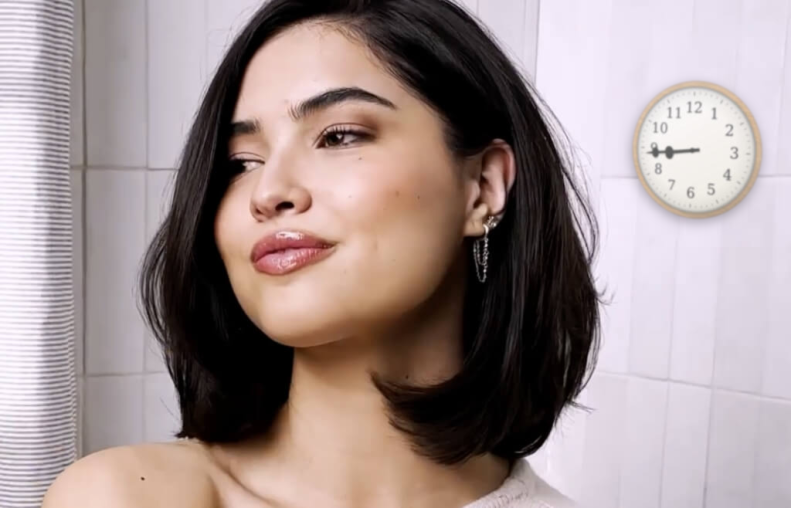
8,44
